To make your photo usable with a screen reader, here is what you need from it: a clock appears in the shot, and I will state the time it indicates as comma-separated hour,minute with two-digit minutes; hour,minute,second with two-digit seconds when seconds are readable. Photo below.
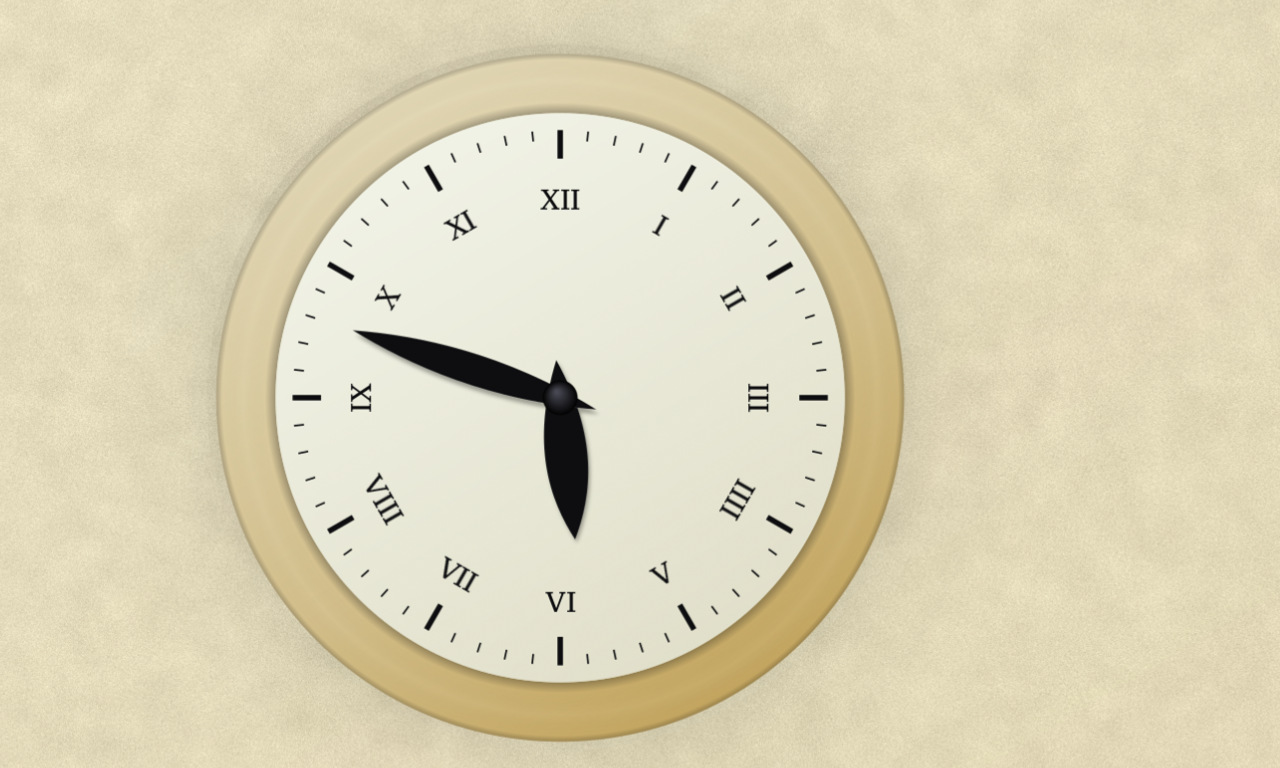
5,48
